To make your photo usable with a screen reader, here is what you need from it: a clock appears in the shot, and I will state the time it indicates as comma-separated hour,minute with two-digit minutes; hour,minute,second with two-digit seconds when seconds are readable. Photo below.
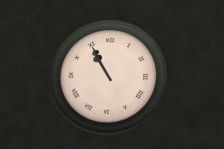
10,55
